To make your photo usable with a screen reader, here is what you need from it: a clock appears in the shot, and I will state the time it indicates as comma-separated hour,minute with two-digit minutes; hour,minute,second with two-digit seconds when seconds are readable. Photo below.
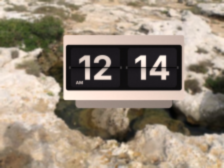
12,14
